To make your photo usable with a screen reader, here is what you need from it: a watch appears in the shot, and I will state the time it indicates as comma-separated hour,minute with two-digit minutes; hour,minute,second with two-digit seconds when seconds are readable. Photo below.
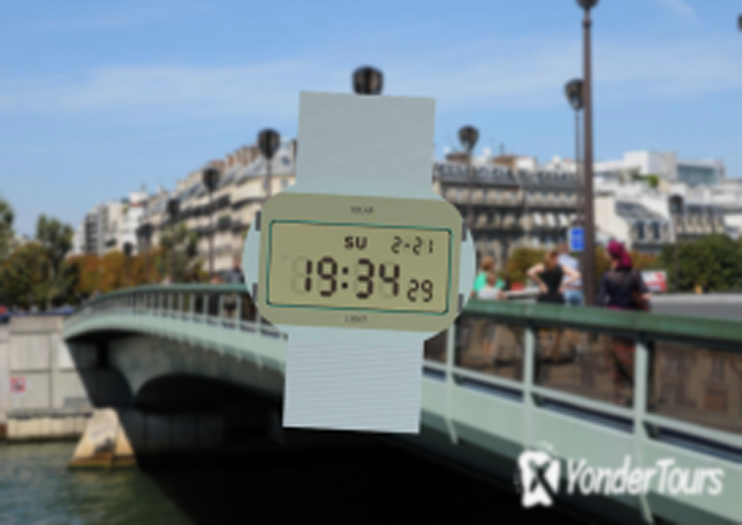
19,34,29
